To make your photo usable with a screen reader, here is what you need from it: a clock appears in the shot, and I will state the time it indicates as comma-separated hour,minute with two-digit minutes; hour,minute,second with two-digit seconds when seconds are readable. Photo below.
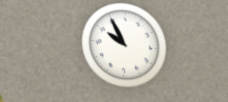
11,00
